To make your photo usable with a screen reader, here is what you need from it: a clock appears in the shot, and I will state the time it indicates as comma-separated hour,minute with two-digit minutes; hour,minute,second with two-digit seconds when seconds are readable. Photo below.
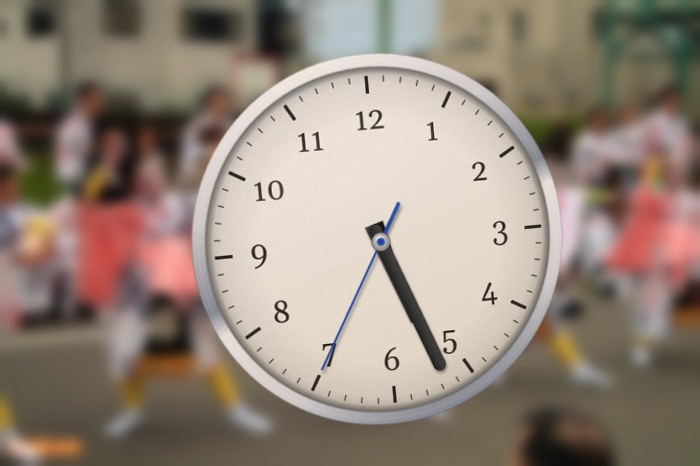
5,26,35
